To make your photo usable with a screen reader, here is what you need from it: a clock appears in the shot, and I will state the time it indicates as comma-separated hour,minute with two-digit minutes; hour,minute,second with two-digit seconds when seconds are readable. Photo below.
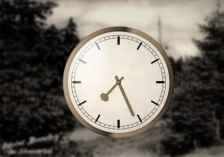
7,26
